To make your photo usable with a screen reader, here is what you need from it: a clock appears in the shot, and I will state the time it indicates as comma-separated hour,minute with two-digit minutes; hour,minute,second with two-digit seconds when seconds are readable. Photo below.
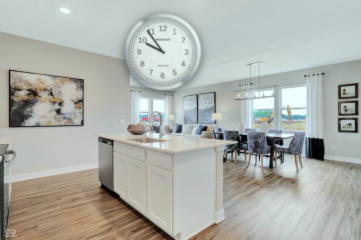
9,54
